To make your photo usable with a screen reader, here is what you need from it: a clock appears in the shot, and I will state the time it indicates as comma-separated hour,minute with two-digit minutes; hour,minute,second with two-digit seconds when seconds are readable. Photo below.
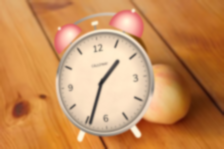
1,34
